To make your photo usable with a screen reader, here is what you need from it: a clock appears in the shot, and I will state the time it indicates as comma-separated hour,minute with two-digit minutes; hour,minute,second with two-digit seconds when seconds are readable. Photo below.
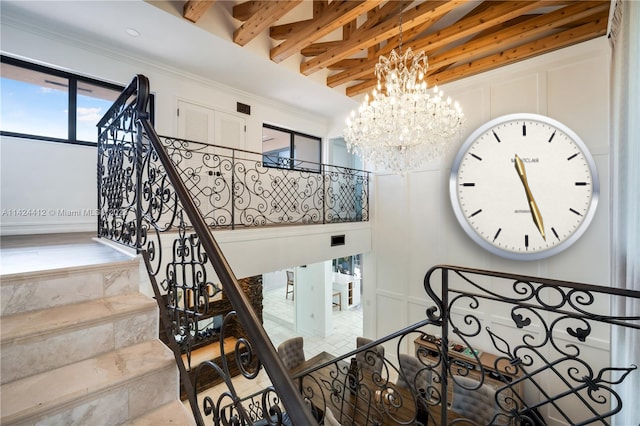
11,27
